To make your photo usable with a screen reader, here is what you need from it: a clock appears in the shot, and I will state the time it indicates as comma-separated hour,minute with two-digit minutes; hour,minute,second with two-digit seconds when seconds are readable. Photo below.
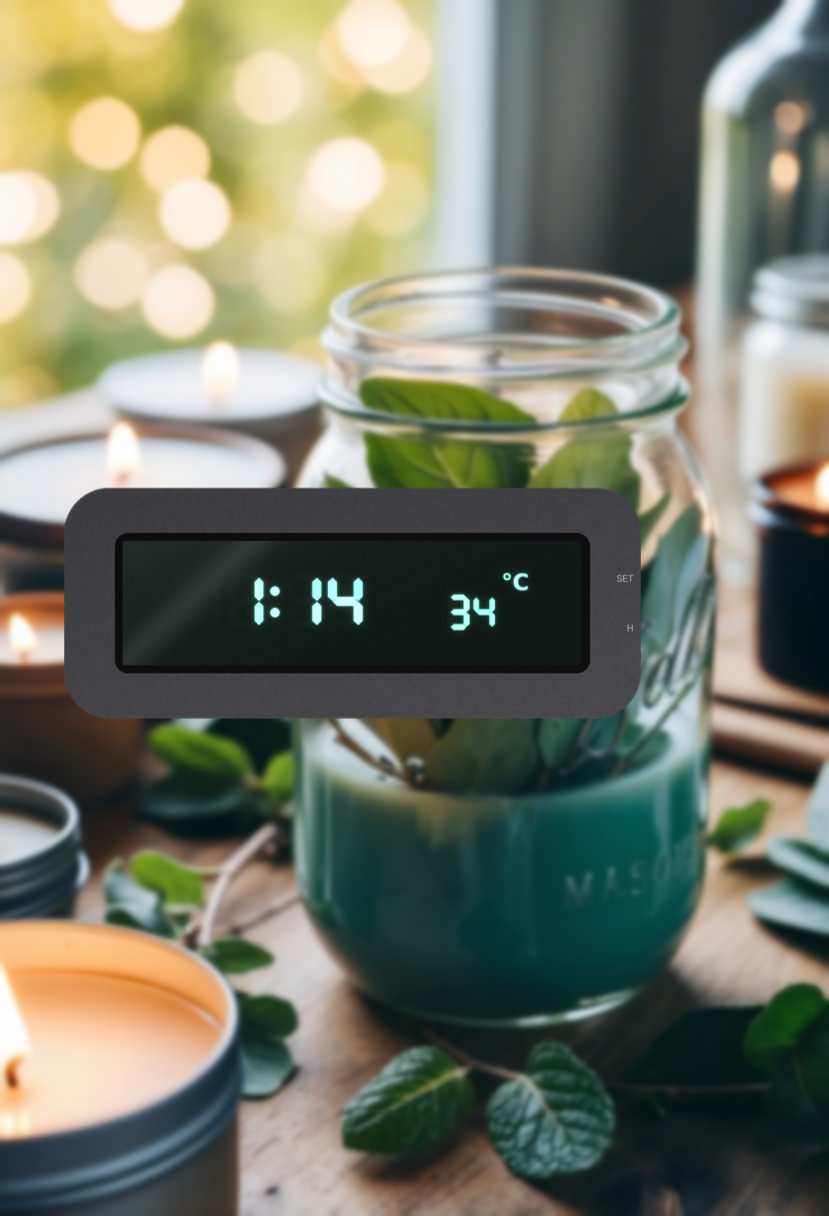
1,14
